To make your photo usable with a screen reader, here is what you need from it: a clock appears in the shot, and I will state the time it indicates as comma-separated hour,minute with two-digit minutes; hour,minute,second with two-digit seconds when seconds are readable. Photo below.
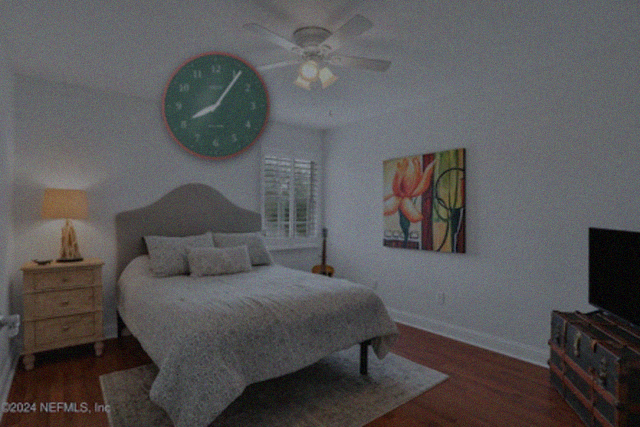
8,06
